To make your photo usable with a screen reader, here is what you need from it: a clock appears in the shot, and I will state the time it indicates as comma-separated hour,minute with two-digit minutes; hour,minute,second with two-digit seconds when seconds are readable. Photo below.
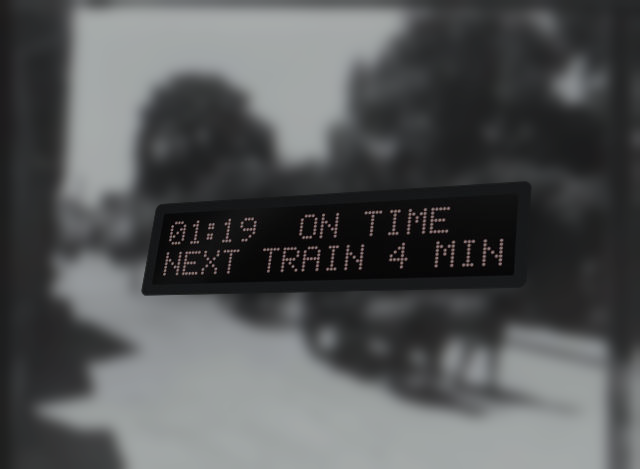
1,19
